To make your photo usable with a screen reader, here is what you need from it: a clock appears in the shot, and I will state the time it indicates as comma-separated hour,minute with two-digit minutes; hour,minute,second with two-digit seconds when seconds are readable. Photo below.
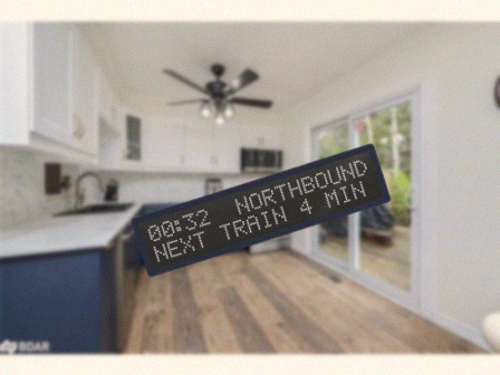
0,32
